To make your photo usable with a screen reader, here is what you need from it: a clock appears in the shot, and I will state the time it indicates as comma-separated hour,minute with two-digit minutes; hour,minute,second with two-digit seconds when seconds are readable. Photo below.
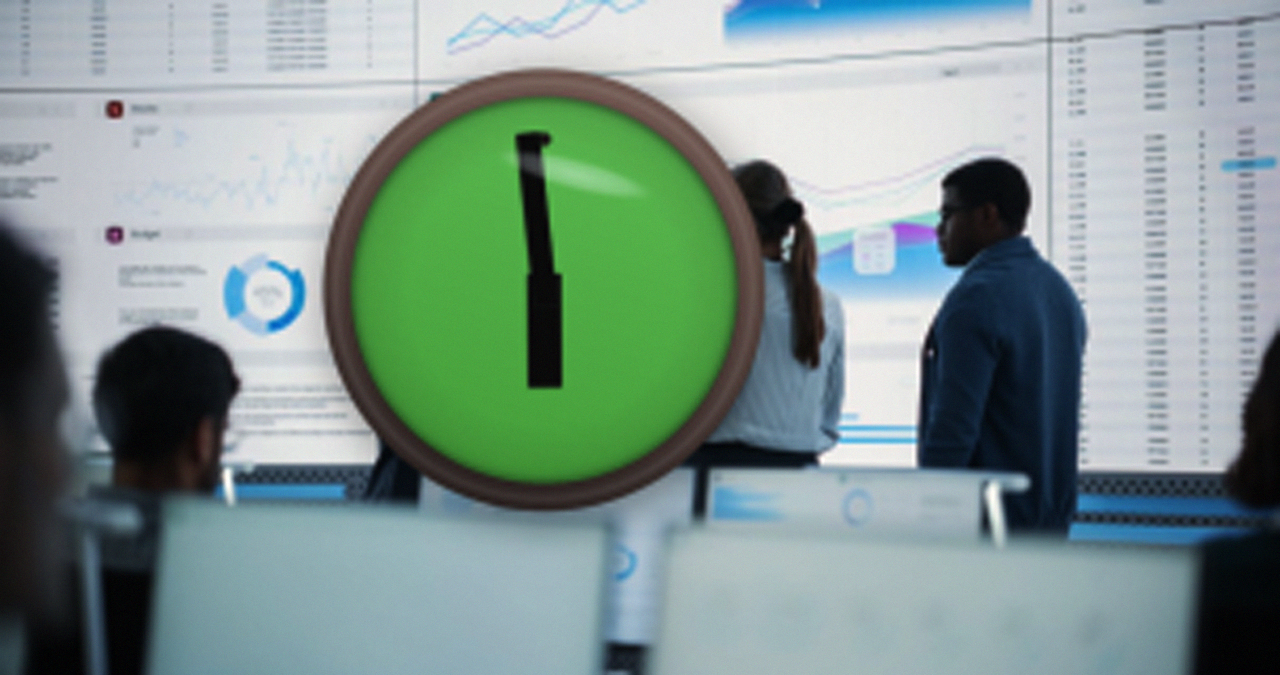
5,59
